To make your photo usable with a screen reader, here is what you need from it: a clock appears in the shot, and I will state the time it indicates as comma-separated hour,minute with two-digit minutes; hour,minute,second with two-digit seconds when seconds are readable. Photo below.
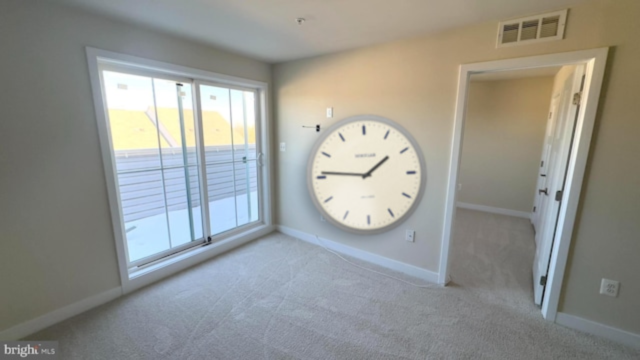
1,46
